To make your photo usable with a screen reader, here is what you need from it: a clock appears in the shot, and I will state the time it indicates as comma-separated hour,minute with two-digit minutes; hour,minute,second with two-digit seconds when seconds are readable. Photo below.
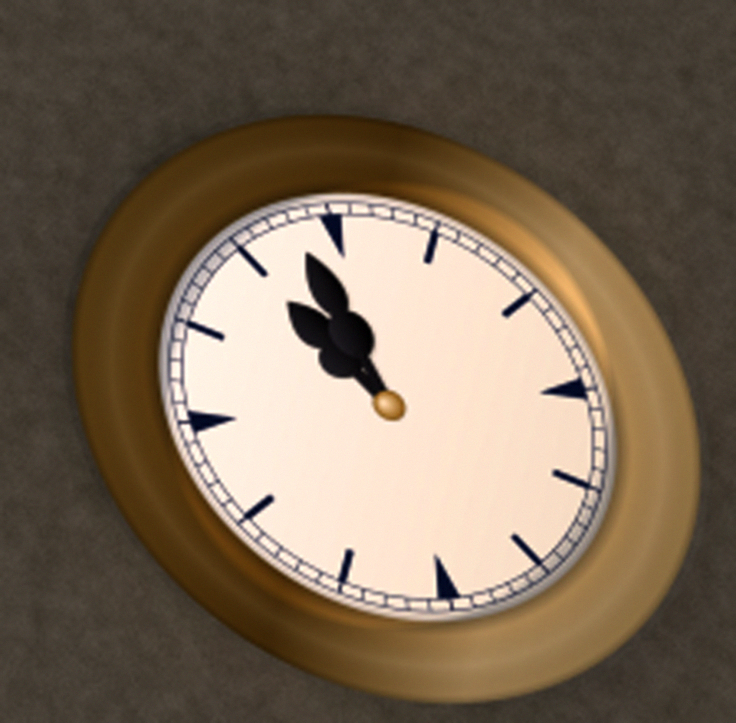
10,58
